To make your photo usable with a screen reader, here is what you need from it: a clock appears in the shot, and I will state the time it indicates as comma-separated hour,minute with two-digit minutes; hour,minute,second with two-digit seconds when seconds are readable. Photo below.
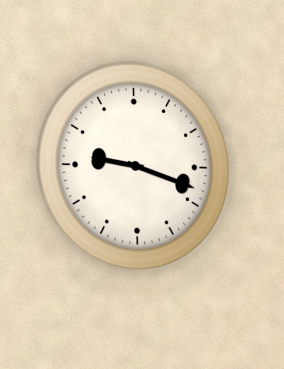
9,18
